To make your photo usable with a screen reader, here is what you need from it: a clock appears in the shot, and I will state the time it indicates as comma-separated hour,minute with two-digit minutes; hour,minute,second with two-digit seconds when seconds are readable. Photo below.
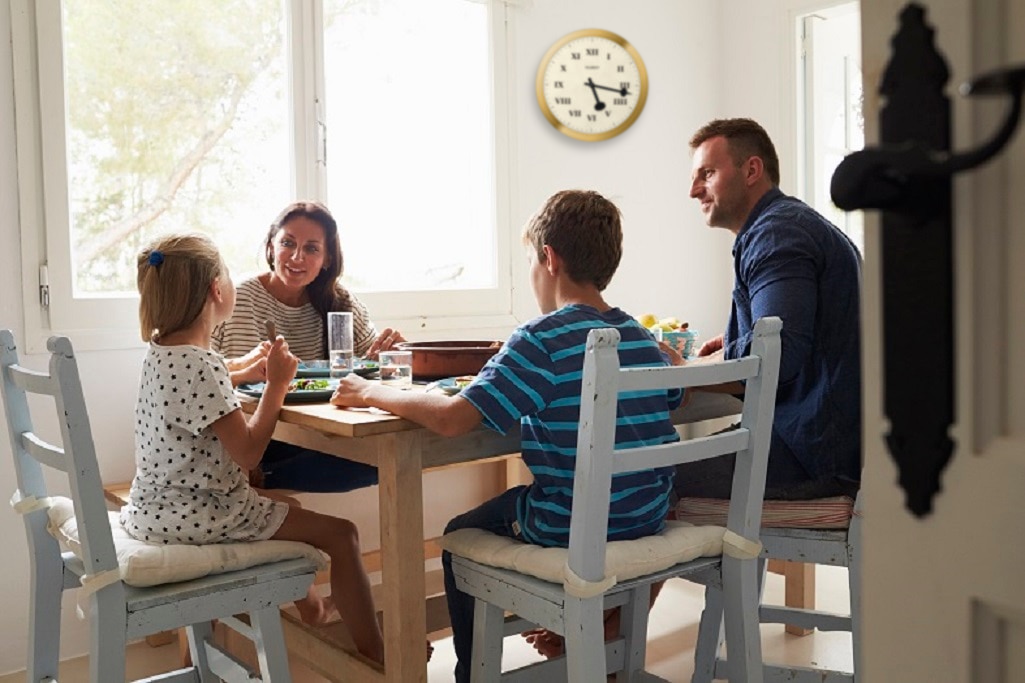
5,17
